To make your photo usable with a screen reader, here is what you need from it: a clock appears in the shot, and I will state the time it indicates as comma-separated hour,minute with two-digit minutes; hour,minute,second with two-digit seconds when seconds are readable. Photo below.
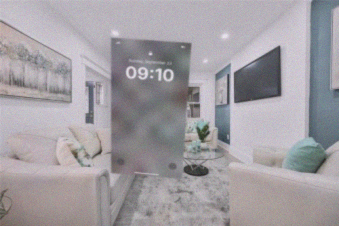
9,10
